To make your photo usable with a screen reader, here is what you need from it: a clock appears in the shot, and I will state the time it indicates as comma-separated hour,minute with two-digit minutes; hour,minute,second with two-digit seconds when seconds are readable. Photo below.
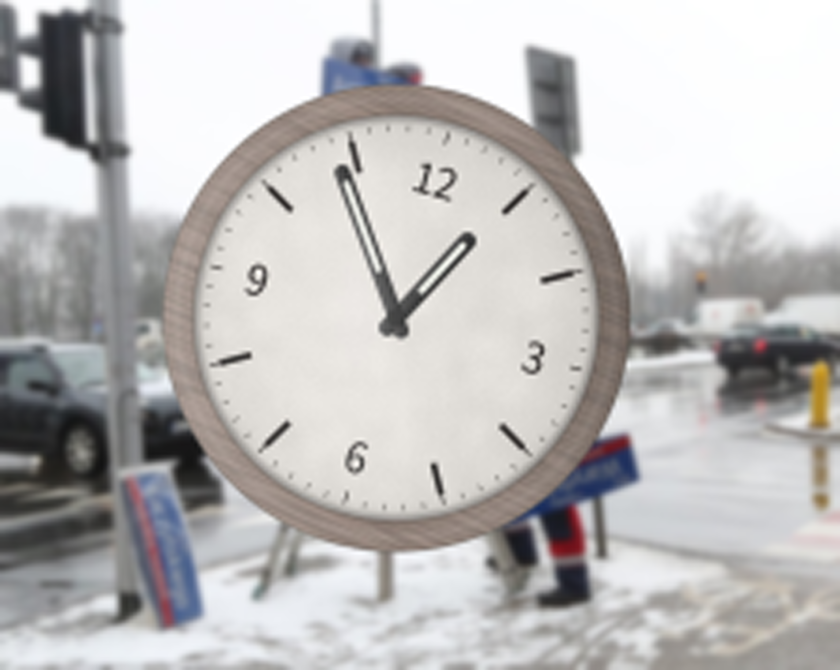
12,54
